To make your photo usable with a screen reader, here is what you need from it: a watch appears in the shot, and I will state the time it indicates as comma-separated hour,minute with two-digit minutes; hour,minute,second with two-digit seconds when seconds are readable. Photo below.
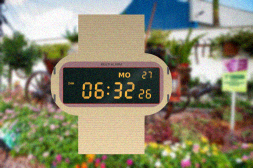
6,32,26
